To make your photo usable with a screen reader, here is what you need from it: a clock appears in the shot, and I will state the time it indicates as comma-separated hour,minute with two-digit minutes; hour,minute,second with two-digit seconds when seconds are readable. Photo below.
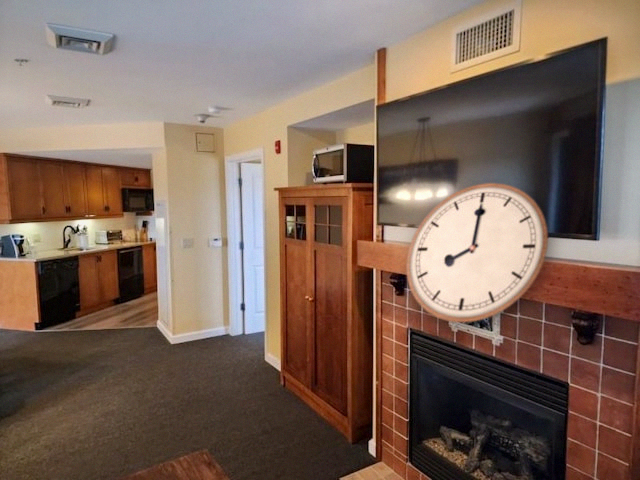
8,00
